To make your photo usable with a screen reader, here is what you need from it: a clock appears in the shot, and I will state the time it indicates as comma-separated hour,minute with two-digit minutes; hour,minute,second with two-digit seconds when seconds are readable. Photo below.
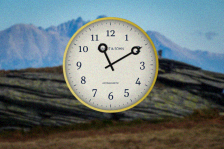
11,10
